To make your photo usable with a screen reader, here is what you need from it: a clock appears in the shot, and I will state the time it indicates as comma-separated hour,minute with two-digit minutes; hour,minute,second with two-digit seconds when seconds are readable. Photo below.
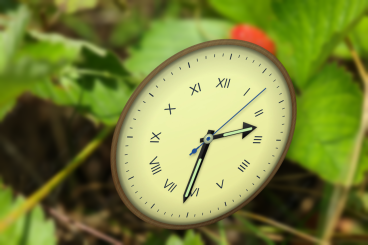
2,31,07
